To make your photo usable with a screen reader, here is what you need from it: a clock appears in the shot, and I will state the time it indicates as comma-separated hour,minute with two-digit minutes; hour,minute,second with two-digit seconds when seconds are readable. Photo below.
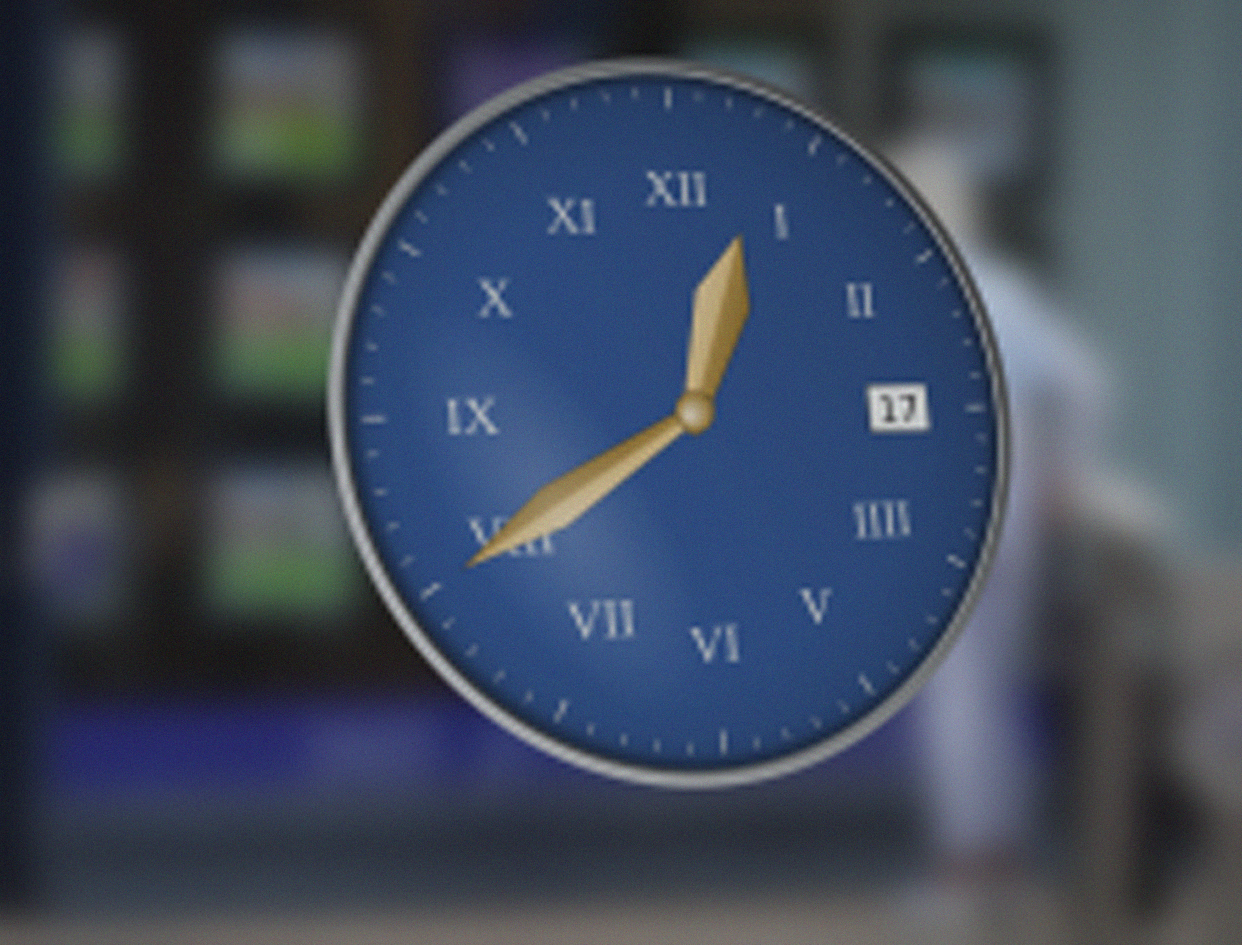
12,40
